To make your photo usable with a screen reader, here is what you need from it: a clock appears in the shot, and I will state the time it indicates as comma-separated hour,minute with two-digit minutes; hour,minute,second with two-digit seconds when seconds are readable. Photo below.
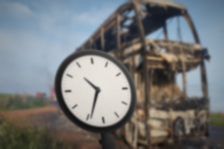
10,34
